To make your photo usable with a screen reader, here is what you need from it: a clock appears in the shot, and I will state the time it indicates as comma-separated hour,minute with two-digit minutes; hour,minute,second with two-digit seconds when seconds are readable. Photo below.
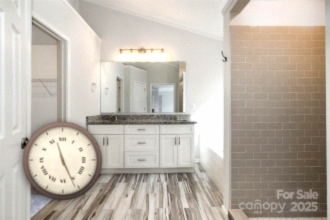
11,26
